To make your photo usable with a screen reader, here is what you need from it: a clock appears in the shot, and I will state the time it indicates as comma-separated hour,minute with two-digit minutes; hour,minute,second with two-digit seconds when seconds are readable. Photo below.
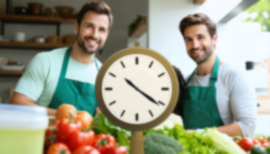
10,21
